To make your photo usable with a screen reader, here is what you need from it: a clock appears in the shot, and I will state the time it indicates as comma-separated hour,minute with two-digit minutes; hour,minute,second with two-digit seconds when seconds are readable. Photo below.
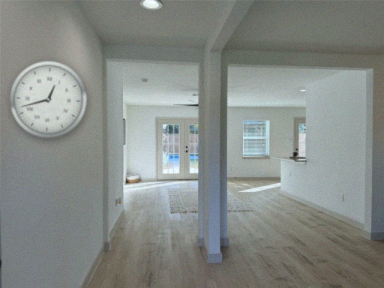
12,42
